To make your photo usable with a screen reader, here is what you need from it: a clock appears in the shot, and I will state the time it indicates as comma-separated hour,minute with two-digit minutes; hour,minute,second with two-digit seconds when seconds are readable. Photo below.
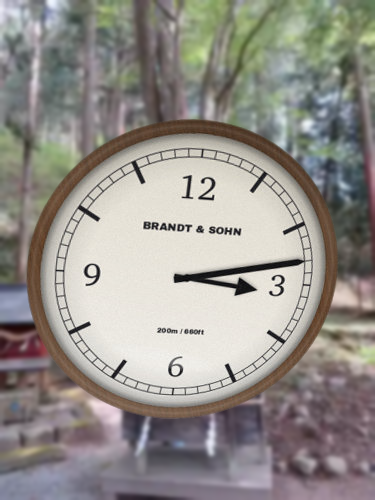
3,13
